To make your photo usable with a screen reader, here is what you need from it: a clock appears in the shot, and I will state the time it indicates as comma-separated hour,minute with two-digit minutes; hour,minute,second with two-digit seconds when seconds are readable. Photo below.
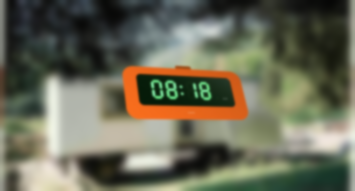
8,18
